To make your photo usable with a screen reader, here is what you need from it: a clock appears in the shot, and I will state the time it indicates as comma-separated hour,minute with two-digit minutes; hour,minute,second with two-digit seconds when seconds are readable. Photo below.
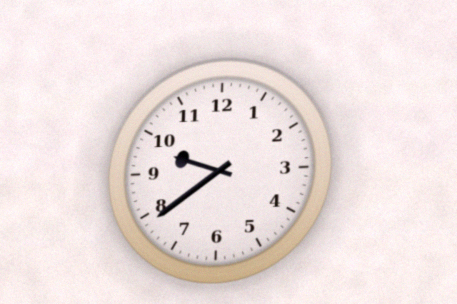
9,39
